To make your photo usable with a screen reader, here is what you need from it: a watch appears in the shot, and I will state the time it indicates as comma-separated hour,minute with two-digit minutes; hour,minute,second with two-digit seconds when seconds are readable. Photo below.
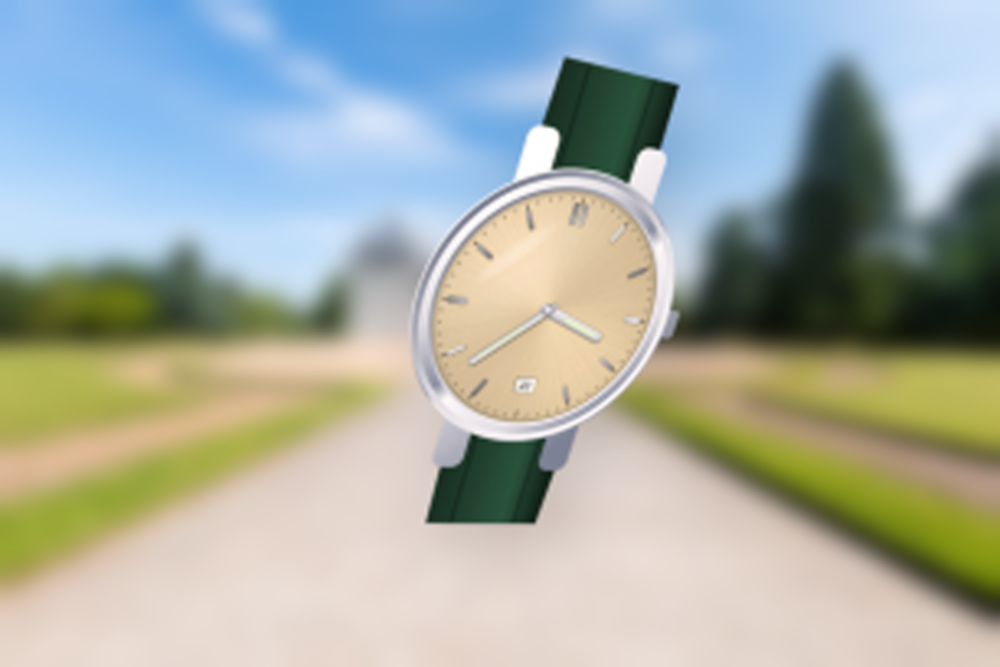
3,38
